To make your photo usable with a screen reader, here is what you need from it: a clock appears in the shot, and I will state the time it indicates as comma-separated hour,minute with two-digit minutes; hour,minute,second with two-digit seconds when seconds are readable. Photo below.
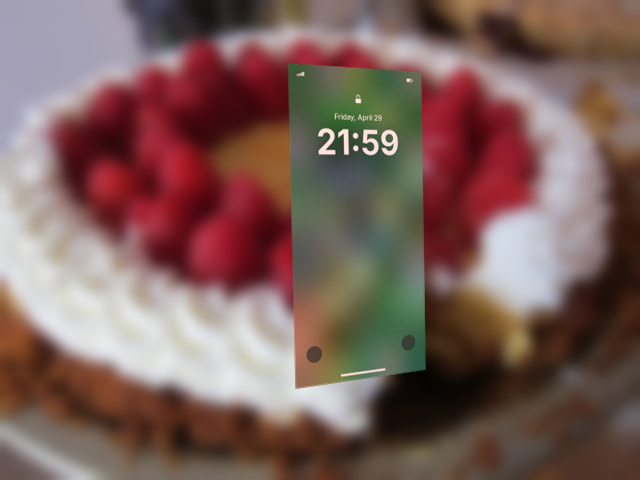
21,59
